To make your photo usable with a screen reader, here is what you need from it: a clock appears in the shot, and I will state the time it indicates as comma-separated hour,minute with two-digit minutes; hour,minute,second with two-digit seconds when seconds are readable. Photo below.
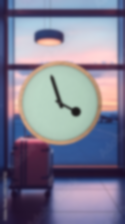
3,57
